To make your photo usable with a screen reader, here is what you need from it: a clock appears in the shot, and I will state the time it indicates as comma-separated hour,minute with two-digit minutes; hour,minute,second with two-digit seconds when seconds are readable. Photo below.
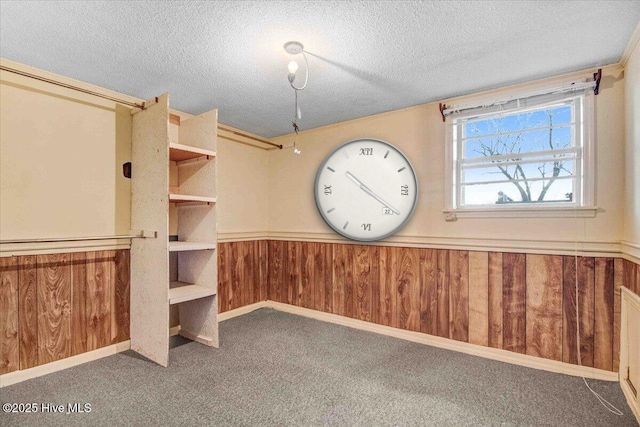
10,21
